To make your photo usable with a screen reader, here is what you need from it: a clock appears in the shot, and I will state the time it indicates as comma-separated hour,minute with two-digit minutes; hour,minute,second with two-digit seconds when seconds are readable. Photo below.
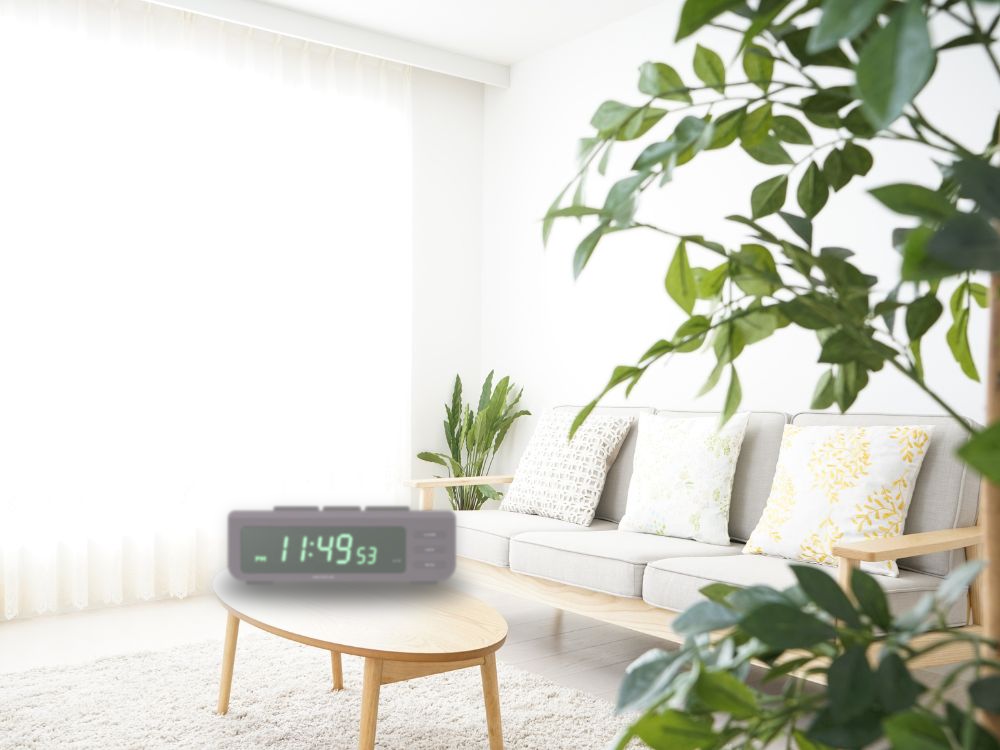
11,49,53
